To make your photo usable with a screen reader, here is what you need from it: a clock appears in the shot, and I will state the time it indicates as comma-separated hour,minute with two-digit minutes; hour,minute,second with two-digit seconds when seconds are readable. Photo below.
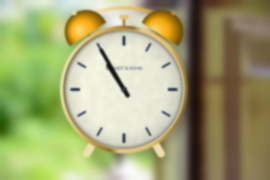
10,55
